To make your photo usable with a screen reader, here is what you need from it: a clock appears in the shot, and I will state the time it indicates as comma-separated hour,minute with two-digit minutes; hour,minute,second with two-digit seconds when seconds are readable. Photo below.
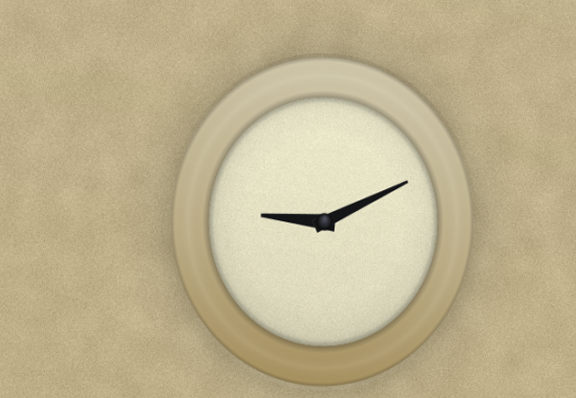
9,11
